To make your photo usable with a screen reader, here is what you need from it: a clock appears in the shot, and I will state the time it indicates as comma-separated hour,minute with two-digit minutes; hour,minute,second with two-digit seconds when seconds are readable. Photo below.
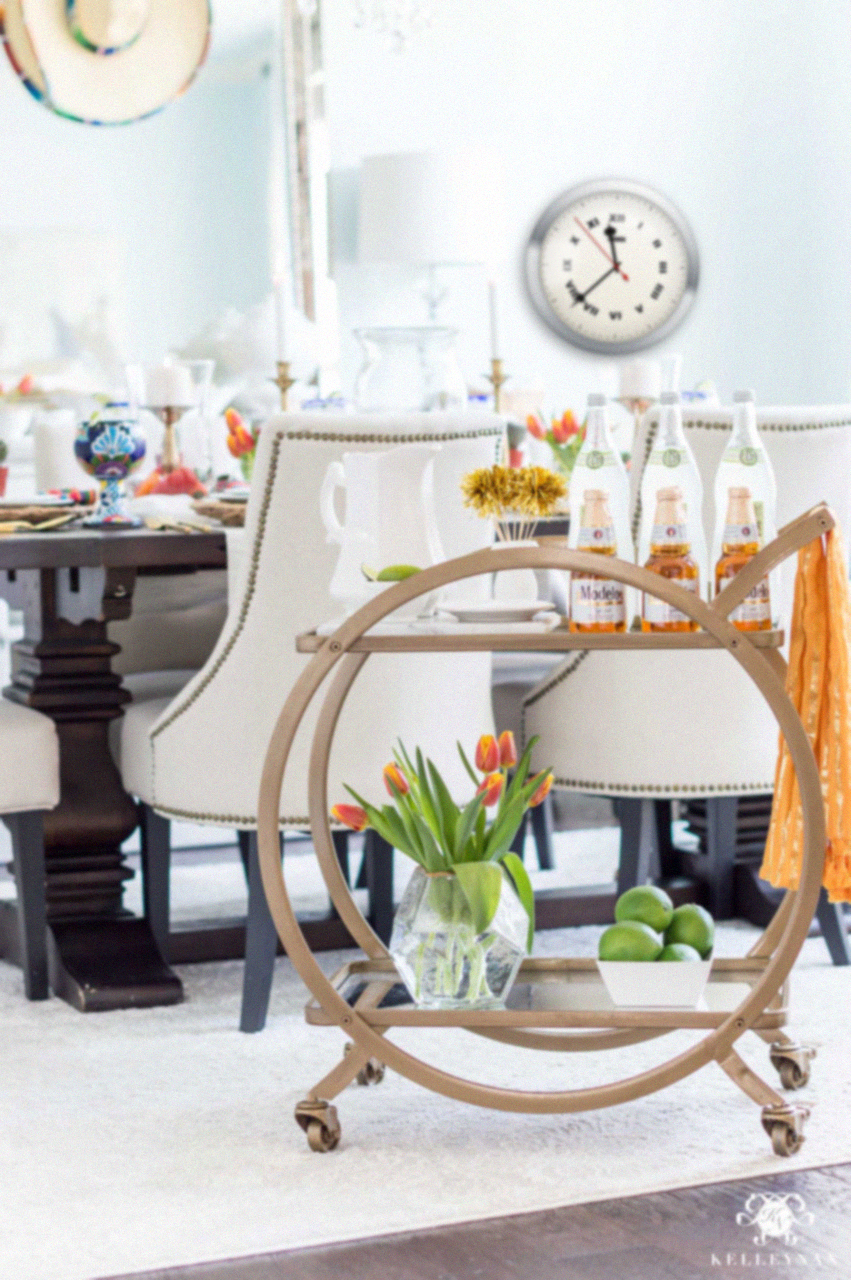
11,37,53
